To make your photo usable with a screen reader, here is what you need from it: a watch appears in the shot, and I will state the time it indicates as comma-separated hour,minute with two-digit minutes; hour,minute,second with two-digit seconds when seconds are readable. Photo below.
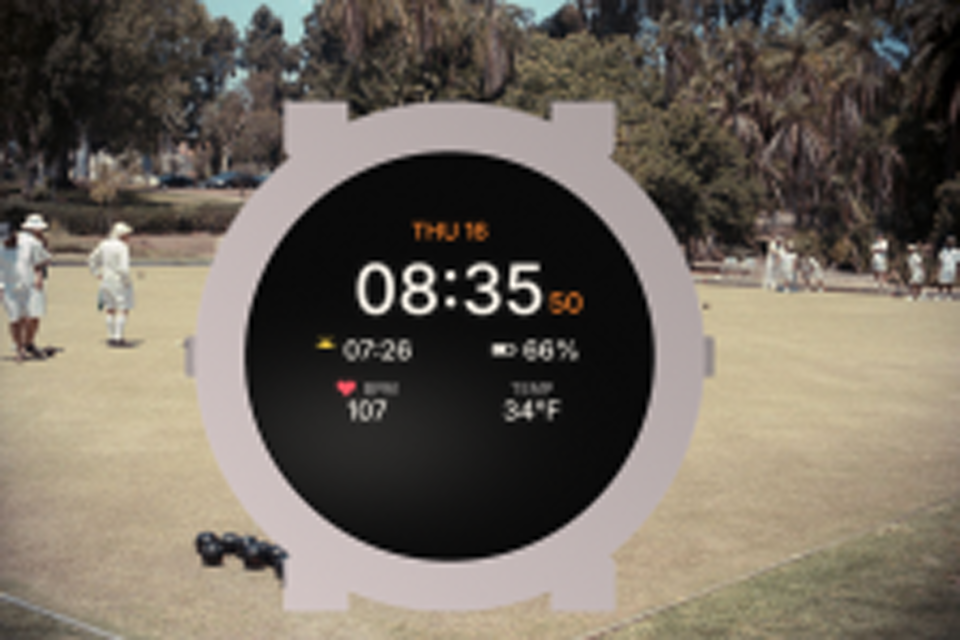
8,35
